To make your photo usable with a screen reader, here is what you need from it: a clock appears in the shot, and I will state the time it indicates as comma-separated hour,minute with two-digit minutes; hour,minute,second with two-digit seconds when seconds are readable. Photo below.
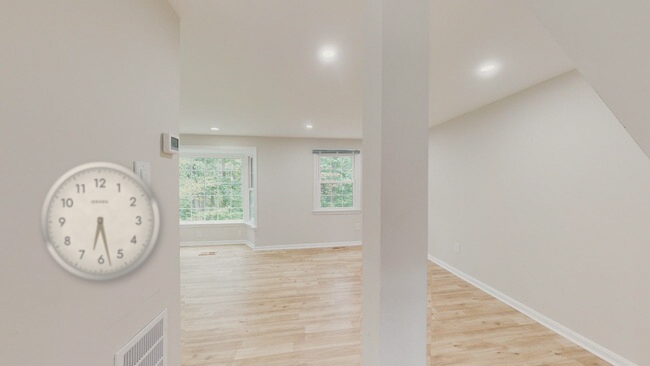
6,28
